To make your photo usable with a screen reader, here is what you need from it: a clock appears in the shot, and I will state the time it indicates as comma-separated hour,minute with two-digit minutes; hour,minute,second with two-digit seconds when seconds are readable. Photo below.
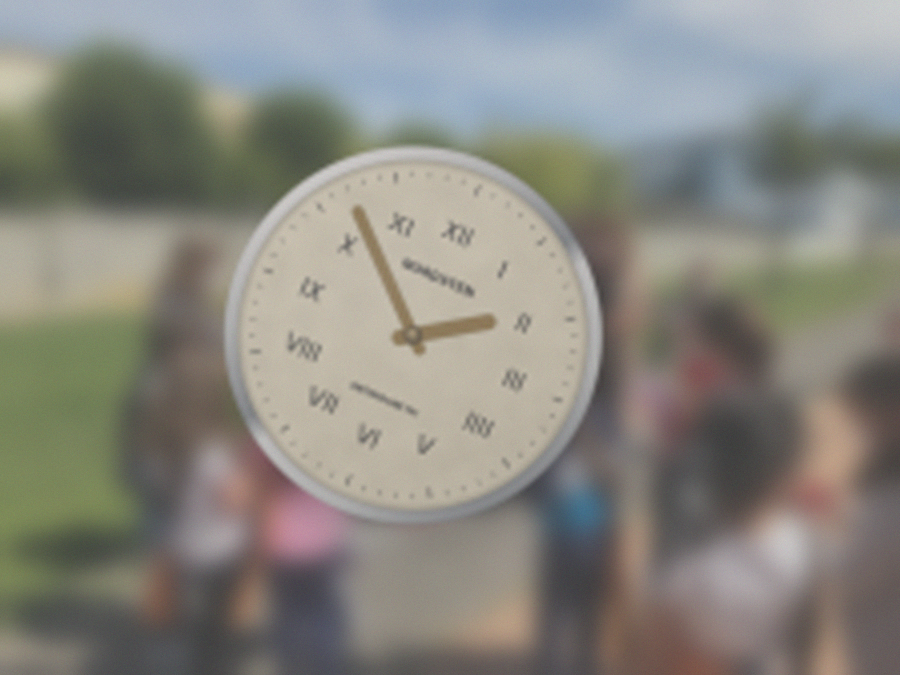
1,52
